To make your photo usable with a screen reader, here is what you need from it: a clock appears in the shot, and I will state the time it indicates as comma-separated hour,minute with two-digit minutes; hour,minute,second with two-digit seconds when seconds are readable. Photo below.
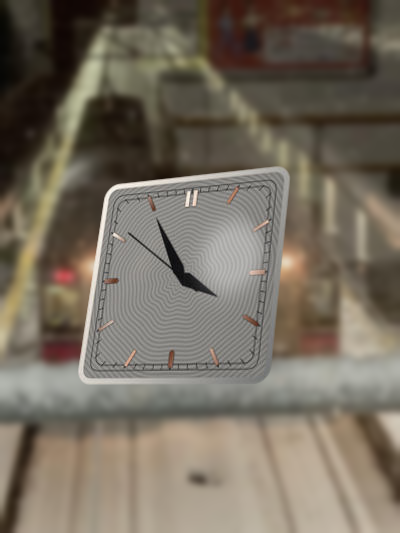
3,54,51
